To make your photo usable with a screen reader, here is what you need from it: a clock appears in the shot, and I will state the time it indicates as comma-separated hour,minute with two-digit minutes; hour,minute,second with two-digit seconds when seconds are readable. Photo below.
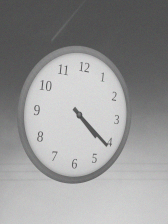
4,21
